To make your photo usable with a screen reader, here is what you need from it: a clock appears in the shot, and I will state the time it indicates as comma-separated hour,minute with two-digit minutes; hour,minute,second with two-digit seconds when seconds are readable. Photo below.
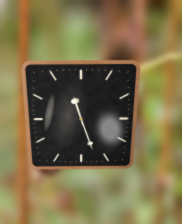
11,27
